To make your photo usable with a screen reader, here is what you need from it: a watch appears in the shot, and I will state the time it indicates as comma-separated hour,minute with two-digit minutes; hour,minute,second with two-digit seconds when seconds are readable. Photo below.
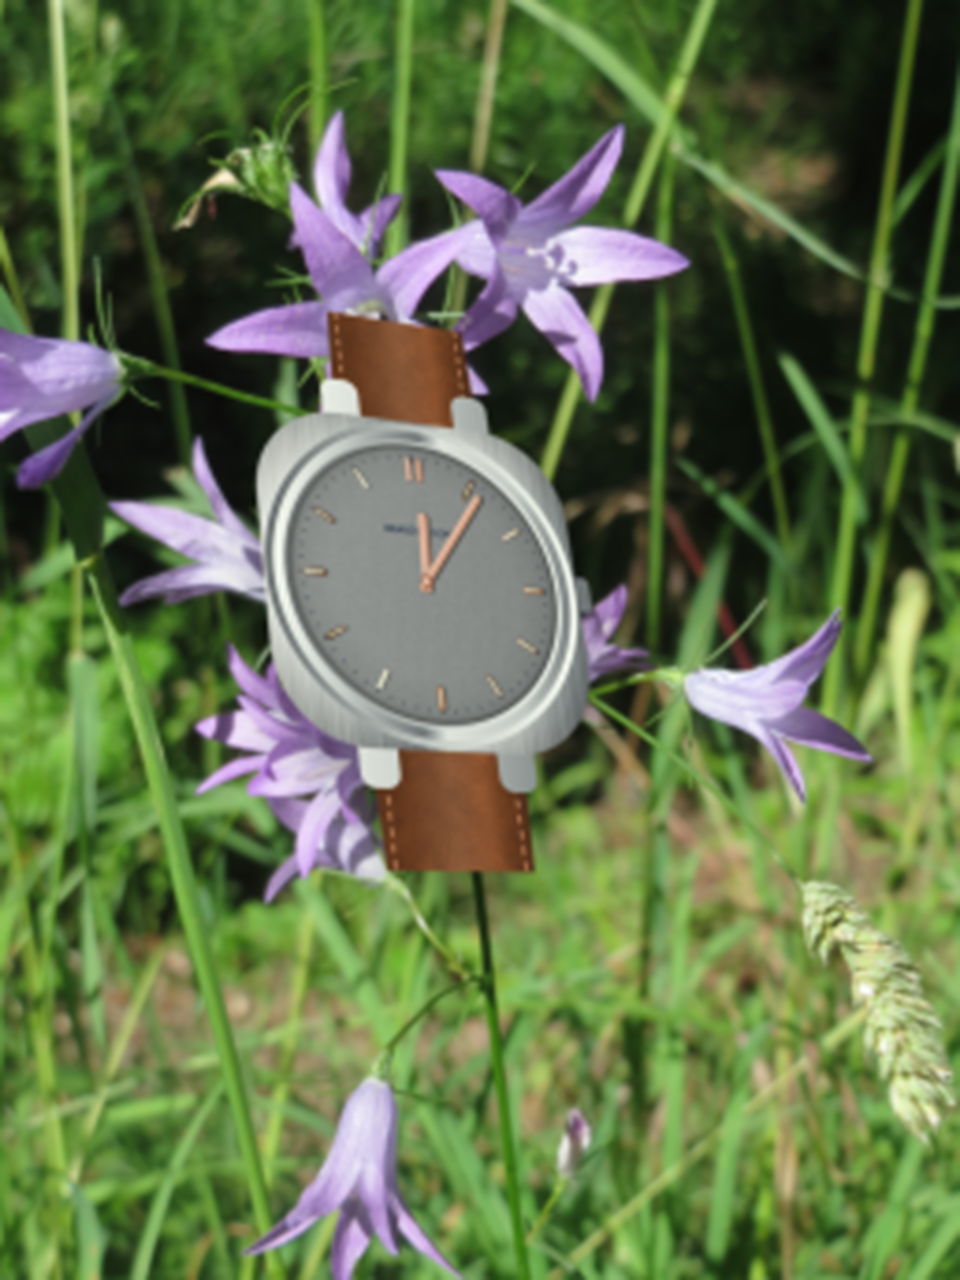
12,06
